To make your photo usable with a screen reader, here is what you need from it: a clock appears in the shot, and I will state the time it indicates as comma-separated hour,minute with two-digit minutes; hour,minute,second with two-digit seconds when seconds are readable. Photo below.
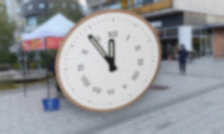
11,54
